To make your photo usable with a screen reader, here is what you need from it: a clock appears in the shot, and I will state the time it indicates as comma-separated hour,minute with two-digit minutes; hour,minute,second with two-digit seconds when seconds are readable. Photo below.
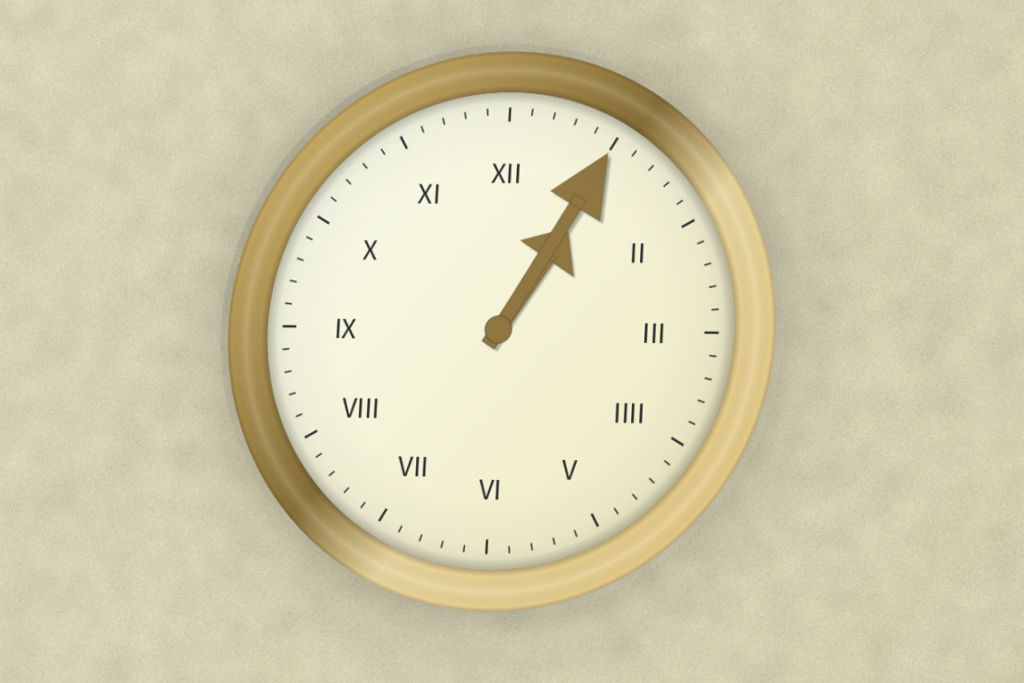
1,05
